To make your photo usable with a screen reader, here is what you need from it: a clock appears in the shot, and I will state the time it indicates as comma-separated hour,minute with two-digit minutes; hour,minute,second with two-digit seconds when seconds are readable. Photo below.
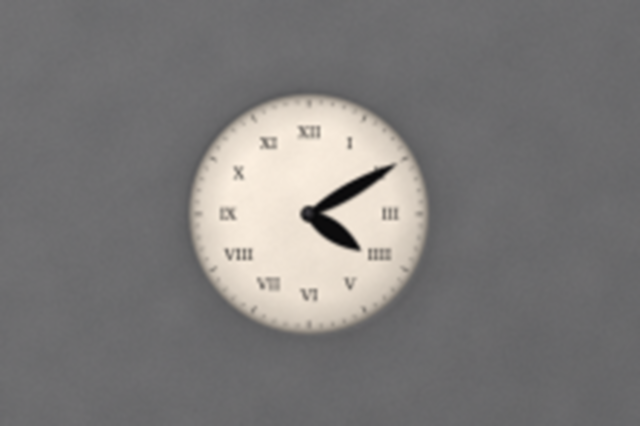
4,10
